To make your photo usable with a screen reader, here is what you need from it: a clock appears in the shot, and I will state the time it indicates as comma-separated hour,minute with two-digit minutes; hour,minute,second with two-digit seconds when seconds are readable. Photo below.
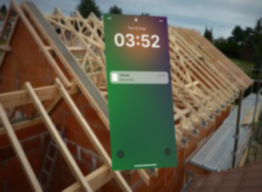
3,52
